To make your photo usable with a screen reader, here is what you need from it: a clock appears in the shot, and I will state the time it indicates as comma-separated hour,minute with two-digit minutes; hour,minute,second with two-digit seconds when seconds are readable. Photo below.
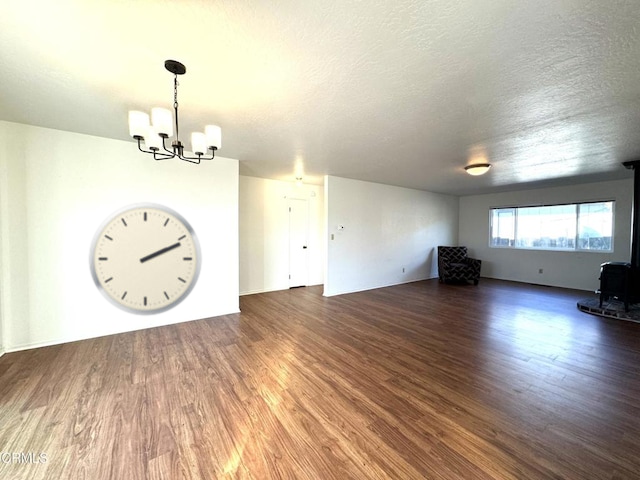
2,11
